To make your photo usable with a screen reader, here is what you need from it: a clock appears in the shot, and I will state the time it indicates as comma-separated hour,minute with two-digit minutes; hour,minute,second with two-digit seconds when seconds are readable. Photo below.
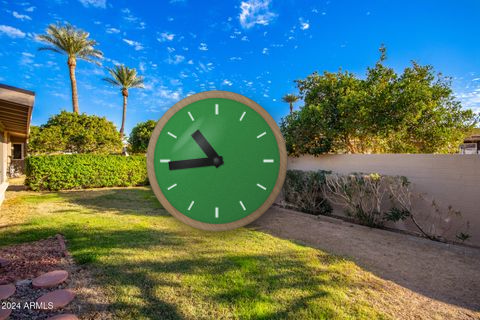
10,44
